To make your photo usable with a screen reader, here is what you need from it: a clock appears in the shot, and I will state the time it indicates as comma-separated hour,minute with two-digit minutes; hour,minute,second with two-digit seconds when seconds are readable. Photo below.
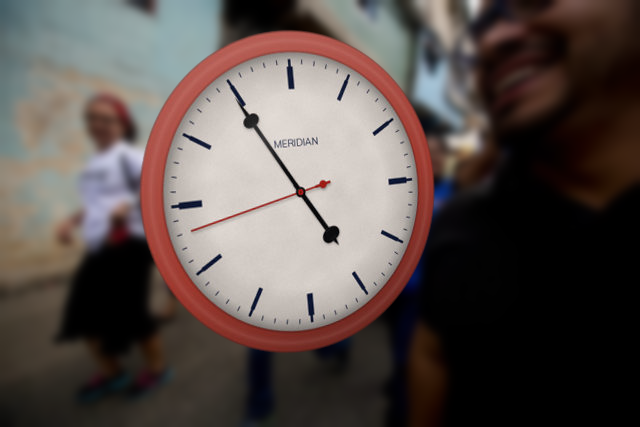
4,54,43
